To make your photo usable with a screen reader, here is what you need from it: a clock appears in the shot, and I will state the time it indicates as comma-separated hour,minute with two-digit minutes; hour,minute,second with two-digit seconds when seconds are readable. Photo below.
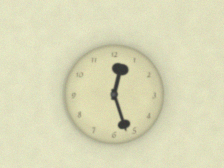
12,27
